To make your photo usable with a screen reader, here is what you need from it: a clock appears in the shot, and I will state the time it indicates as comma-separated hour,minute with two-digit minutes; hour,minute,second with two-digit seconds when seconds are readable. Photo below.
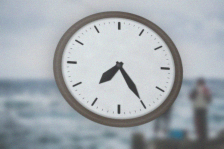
7,25
